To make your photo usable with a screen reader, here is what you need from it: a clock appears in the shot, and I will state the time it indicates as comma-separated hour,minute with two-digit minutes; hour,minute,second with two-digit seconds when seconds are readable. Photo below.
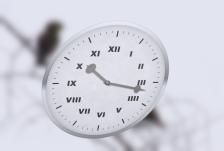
10,17
